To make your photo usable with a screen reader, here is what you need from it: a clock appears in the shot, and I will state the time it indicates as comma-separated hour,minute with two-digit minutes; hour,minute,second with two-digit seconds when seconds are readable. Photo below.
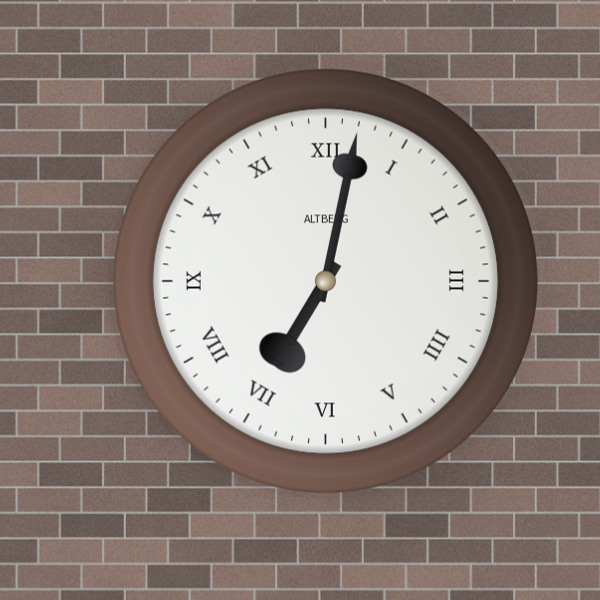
7,02
